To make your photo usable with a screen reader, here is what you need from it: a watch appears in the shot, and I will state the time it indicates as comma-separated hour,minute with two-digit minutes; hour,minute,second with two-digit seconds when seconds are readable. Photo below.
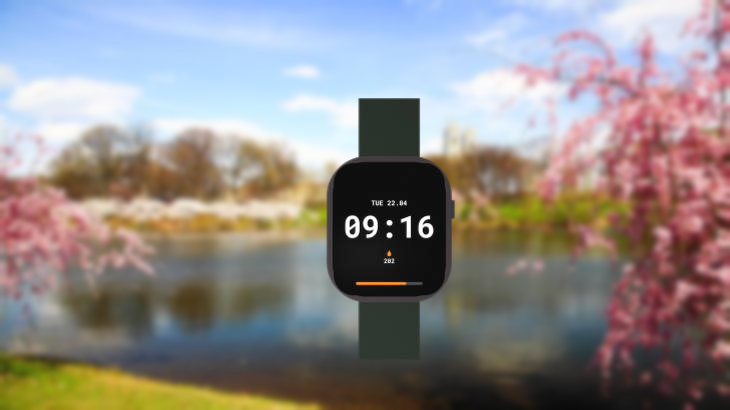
9,16
